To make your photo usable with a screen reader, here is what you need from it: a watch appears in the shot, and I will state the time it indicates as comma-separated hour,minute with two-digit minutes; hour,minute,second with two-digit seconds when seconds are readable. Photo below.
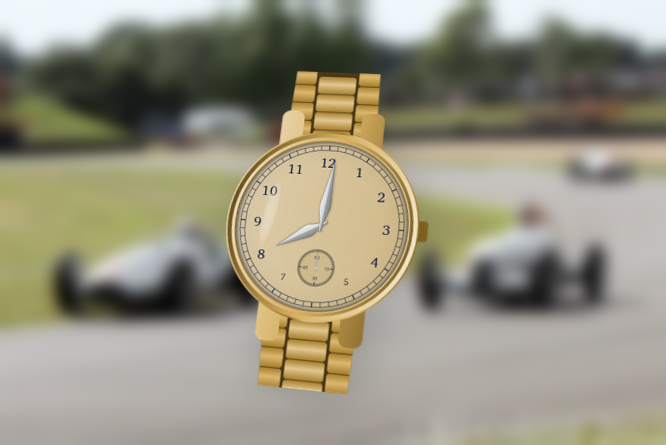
8,01
